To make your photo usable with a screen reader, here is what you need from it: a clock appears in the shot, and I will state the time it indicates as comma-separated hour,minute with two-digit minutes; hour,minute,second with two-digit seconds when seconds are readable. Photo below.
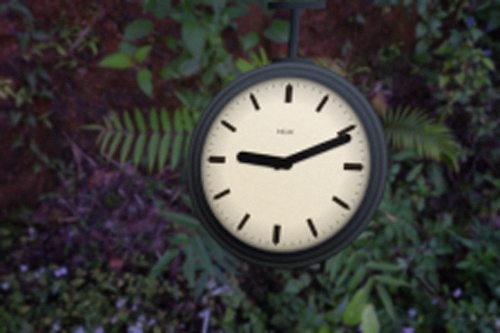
9,11
